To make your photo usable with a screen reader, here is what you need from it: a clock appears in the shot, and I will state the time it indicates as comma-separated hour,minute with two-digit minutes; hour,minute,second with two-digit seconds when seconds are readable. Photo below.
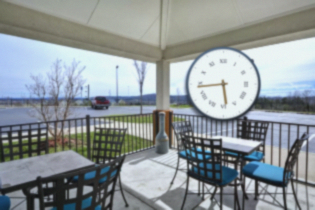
5,44
